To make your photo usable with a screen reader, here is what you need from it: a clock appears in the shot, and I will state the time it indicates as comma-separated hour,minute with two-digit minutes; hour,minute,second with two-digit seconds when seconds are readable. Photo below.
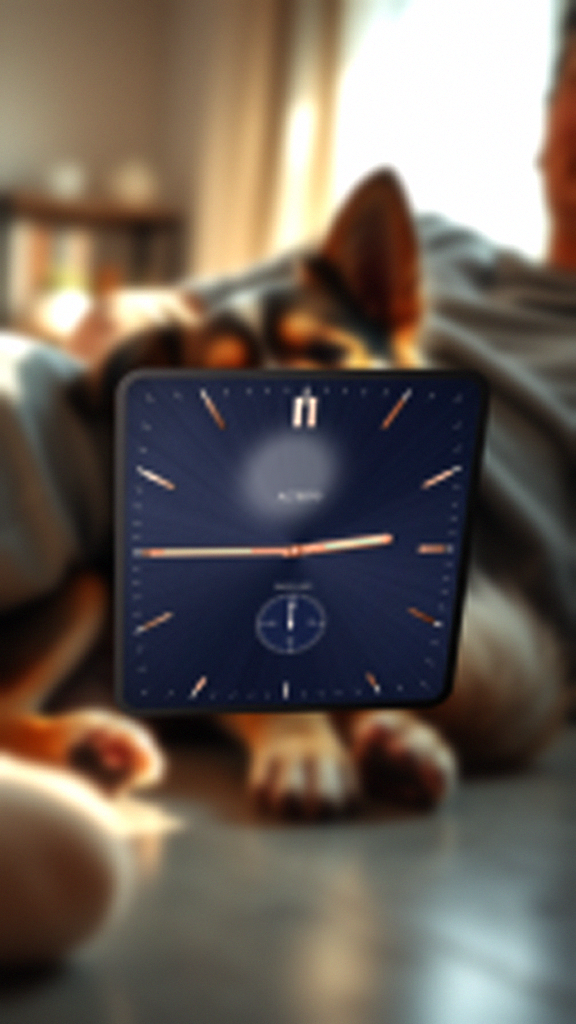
2,45
